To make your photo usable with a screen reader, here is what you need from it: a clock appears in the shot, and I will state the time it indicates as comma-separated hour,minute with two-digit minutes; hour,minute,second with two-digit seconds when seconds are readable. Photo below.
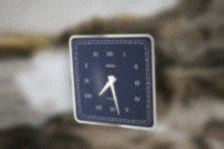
7,28
